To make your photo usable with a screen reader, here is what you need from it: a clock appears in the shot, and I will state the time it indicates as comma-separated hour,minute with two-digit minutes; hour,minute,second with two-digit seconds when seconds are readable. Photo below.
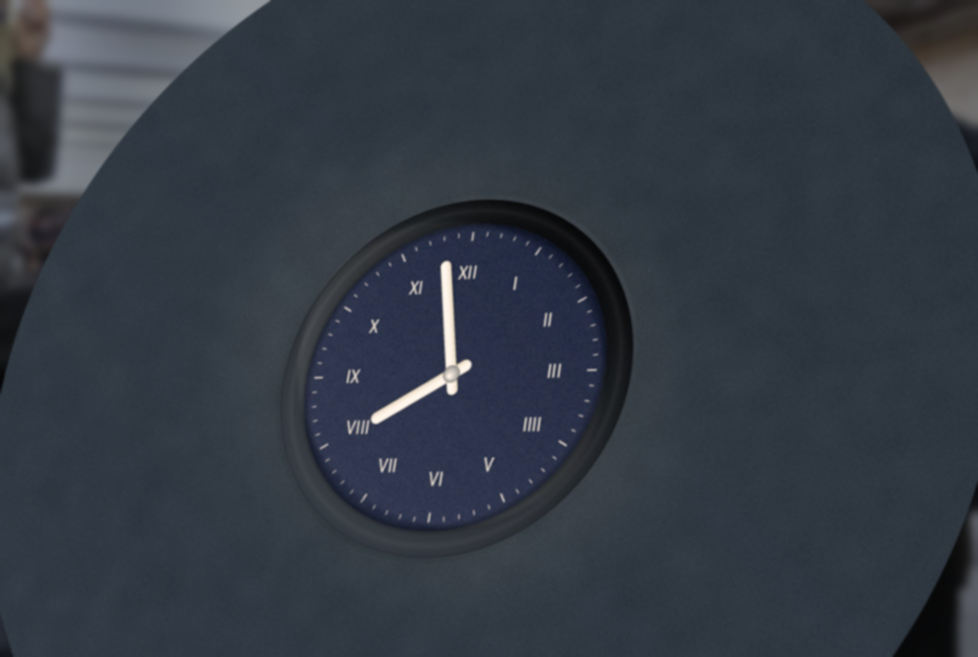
7,58
